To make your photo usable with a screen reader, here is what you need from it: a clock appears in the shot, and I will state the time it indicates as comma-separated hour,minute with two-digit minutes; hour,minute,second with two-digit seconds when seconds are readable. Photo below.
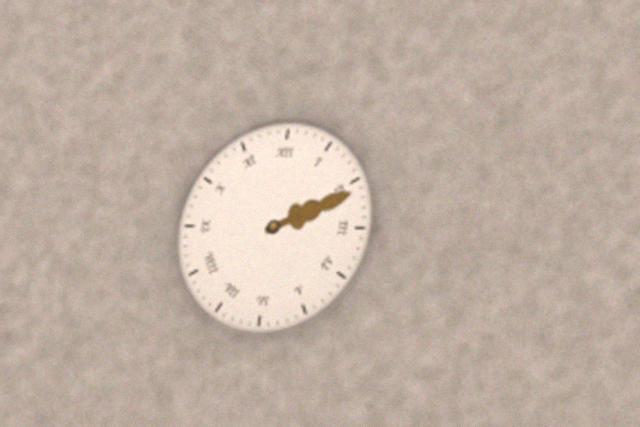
2,11
